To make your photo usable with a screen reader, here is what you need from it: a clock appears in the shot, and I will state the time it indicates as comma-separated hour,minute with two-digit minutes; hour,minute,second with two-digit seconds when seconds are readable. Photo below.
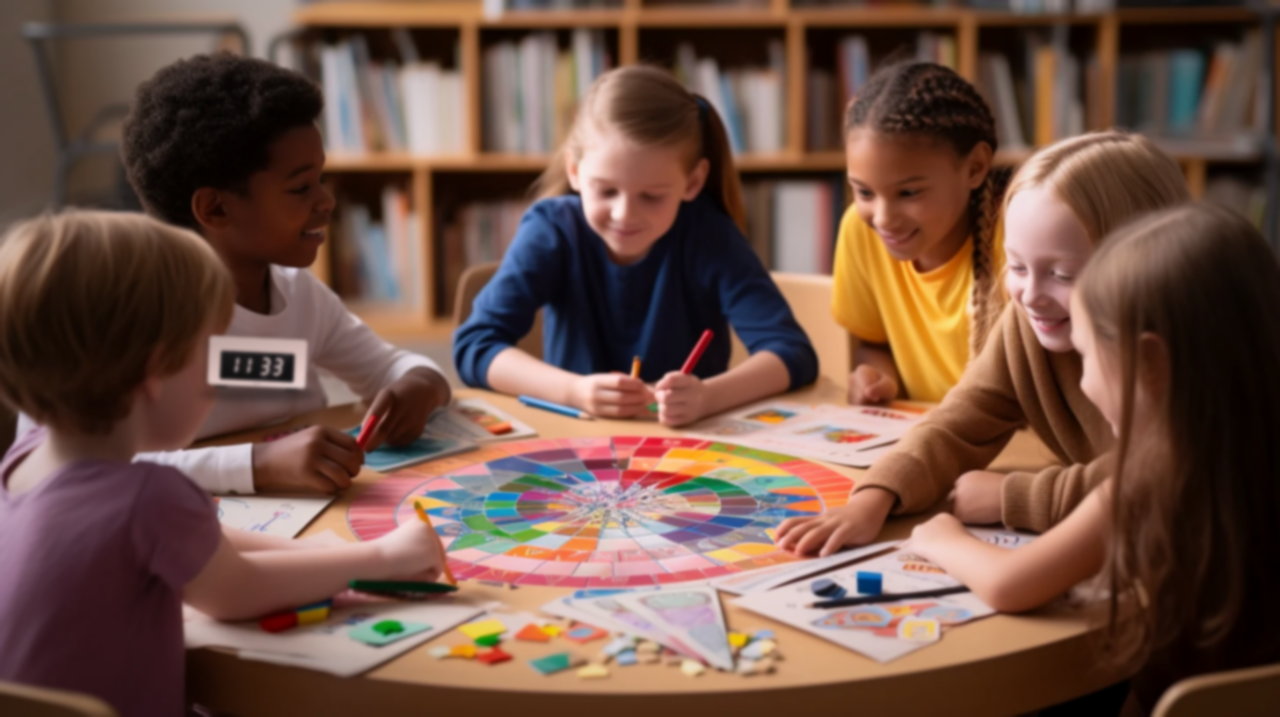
11,33
